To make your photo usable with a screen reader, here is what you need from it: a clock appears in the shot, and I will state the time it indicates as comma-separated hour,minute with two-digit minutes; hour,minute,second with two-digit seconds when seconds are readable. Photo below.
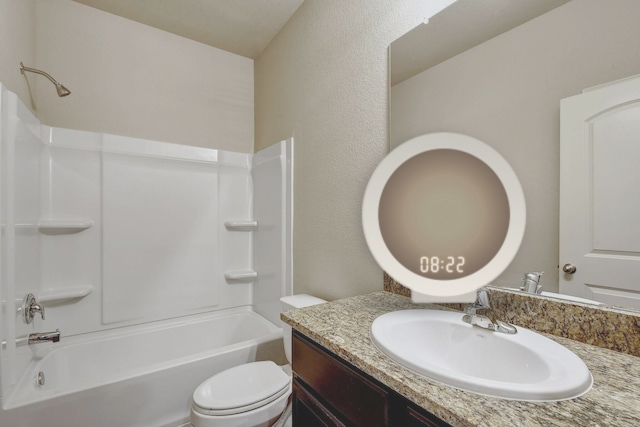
8,22
